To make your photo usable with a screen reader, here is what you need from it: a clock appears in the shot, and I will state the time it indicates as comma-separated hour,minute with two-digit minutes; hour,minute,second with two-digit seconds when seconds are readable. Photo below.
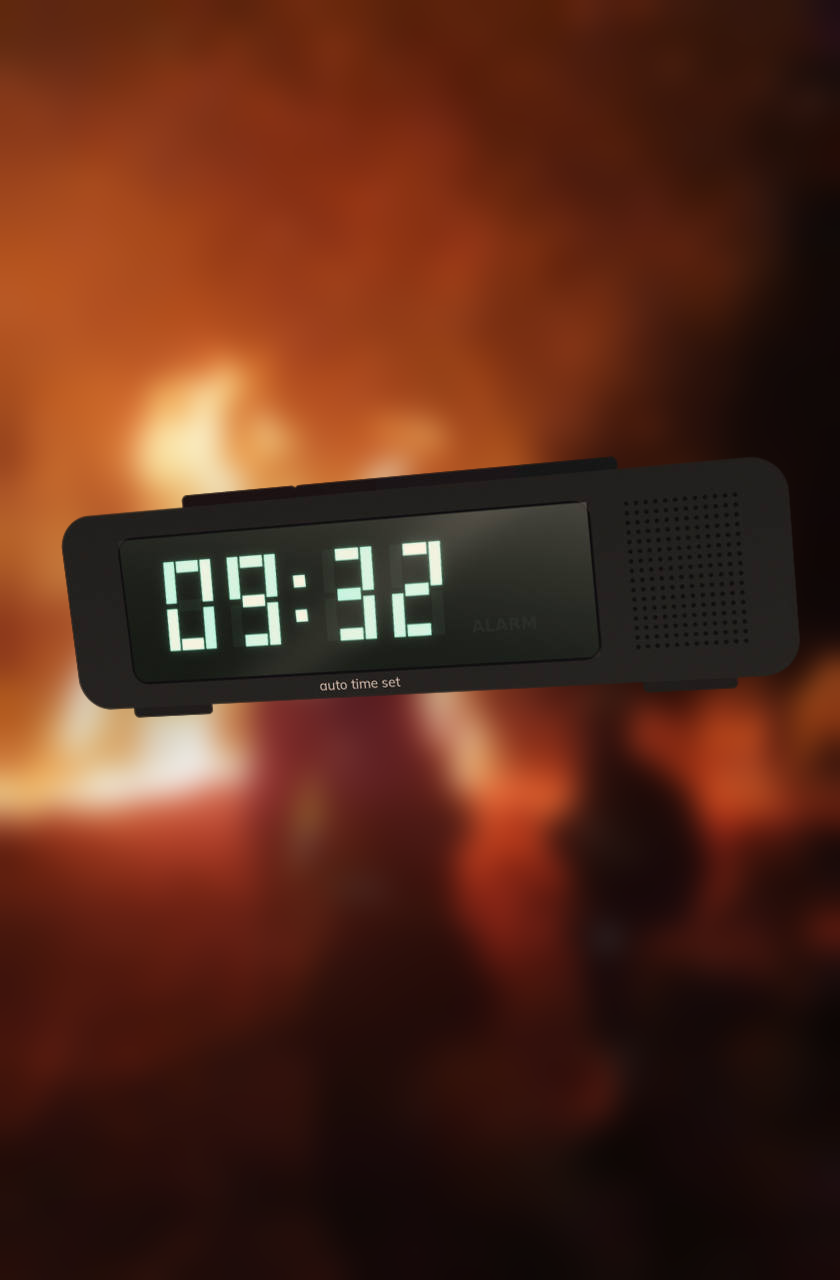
9,32
